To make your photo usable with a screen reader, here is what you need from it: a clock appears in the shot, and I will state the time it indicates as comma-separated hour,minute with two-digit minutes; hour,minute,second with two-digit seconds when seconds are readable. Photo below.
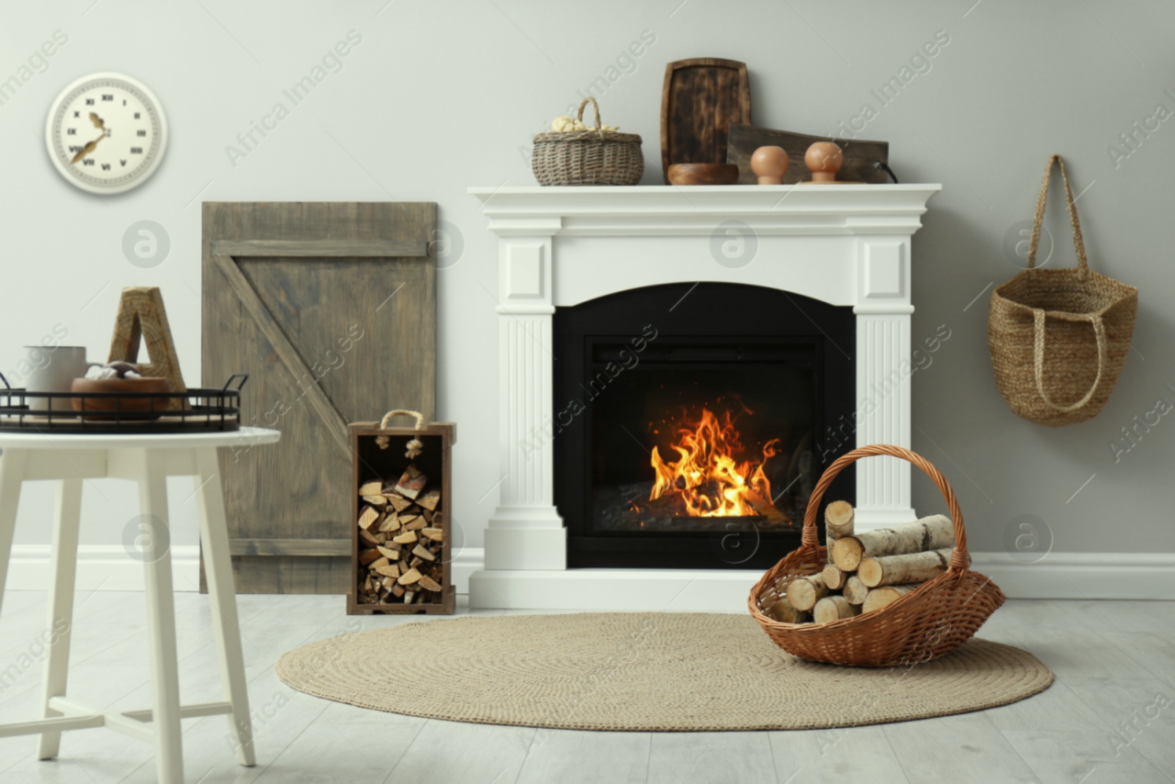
10,38
